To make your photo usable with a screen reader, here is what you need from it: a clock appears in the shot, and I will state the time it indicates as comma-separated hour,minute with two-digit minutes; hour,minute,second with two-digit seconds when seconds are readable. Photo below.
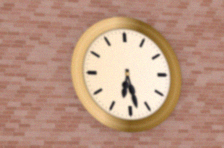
6,28
